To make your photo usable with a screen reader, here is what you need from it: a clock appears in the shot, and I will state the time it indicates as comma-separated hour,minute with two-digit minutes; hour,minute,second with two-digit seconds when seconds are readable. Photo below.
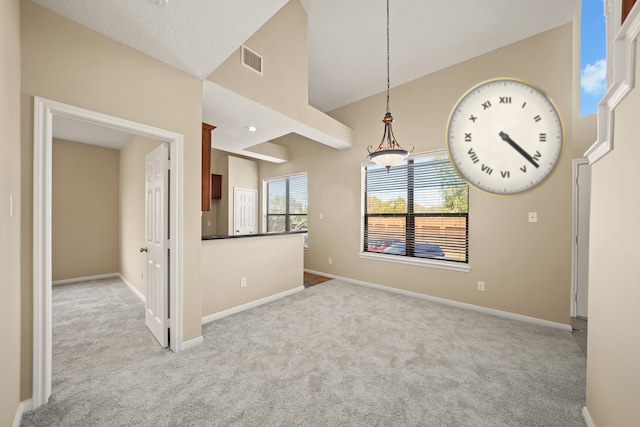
4,22
